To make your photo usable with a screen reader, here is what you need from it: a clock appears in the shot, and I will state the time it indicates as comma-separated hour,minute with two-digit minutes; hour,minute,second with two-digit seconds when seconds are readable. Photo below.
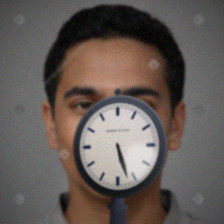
5,27
